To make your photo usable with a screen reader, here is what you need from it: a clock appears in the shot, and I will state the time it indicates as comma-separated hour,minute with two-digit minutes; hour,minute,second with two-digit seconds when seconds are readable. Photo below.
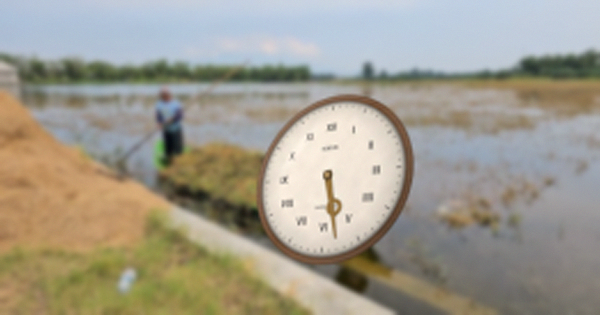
5,28
